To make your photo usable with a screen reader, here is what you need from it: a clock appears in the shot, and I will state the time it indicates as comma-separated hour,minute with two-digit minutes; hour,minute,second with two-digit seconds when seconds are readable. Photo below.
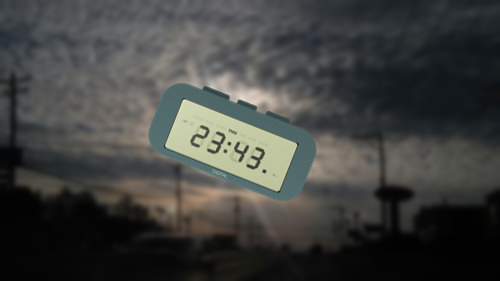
23,43
